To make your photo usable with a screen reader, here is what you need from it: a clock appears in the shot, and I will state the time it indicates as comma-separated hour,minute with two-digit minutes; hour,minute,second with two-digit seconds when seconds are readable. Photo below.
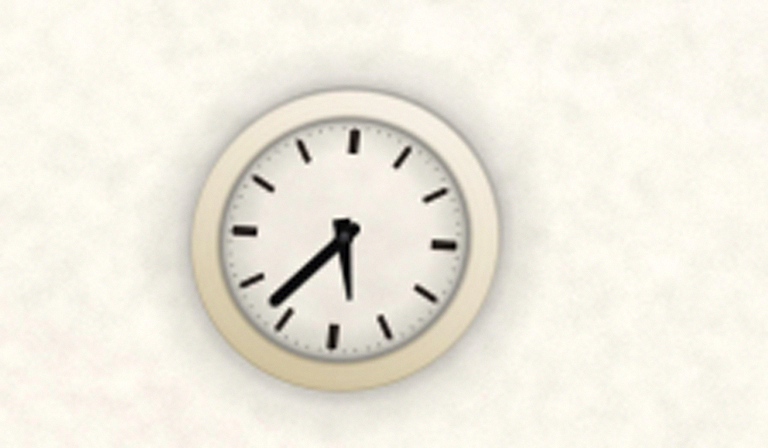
5,37
